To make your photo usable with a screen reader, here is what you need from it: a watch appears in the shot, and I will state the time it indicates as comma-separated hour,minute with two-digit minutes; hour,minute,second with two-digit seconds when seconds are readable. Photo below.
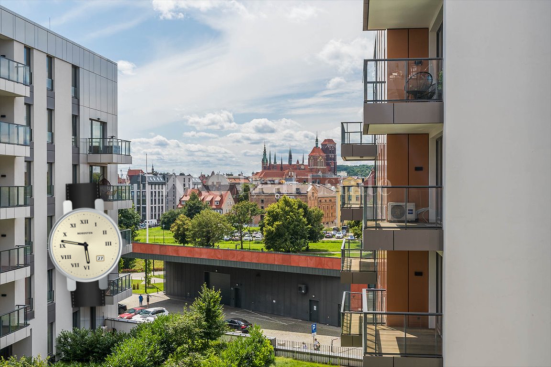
5,47
